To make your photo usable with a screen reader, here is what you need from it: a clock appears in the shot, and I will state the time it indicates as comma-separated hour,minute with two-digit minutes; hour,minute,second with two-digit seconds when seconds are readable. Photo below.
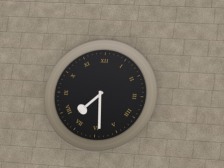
7,29
